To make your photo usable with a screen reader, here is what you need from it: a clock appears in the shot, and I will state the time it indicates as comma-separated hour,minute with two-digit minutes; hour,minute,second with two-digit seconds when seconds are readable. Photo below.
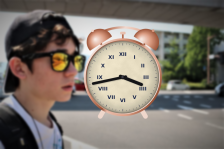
3,43
